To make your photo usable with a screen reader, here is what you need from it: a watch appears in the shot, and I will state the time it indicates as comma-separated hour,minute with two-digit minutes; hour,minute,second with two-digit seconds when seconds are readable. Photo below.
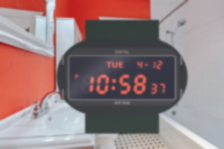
10,58,37
